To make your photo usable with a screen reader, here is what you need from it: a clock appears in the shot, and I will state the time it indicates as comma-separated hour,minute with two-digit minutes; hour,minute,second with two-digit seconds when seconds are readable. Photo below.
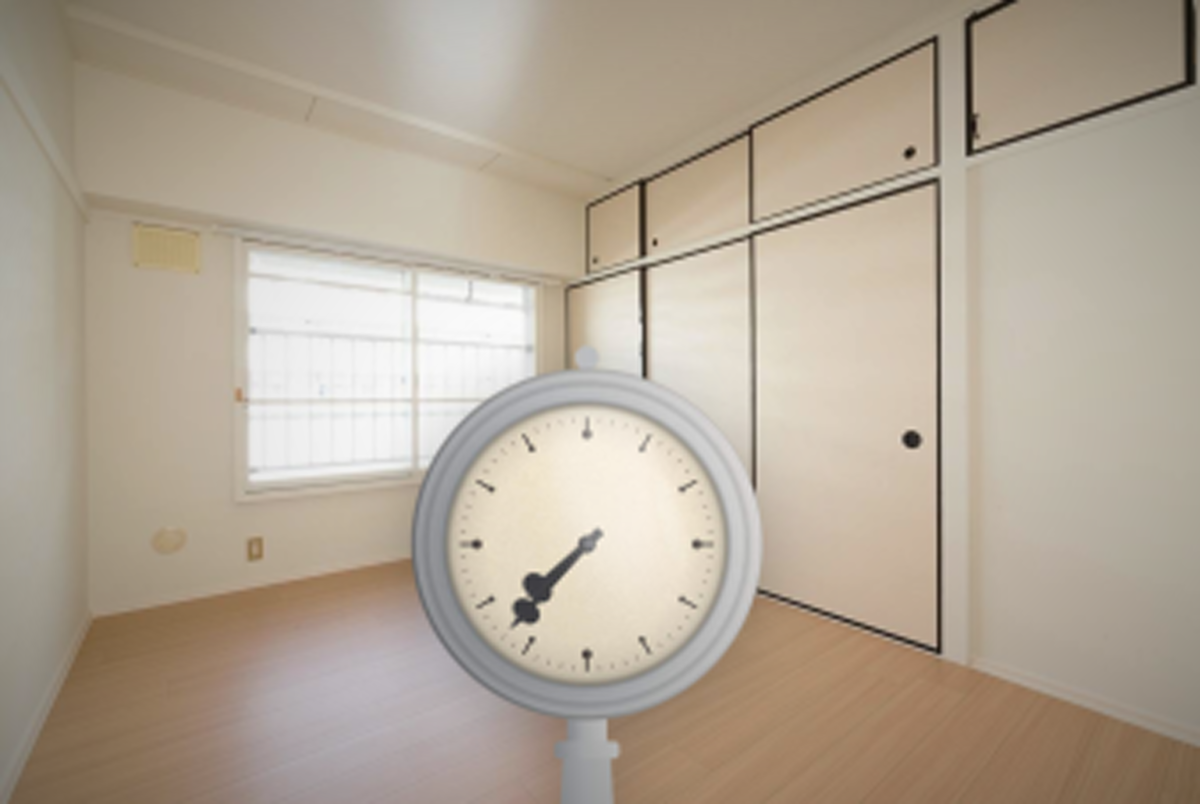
7,37
